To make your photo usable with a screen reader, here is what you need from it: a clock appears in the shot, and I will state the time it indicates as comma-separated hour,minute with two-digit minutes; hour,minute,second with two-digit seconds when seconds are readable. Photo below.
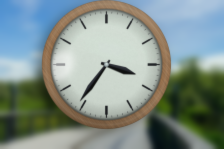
3,36
